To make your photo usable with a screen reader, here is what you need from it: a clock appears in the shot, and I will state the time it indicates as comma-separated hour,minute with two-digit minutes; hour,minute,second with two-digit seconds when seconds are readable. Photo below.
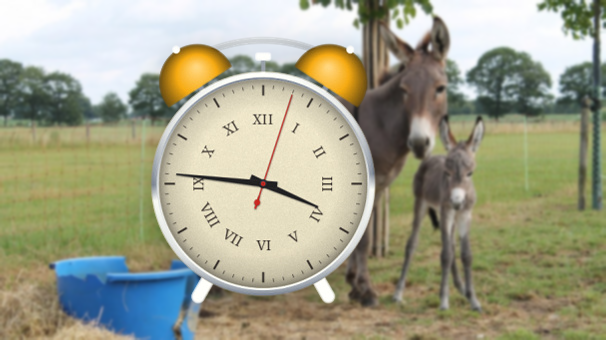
3,46,03
